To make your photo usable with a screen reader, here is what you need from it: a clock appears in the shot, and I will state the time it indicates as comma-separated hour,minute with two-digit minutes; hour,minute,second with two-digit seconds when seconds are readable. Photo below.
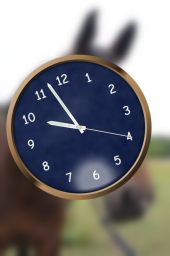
9,57,20
